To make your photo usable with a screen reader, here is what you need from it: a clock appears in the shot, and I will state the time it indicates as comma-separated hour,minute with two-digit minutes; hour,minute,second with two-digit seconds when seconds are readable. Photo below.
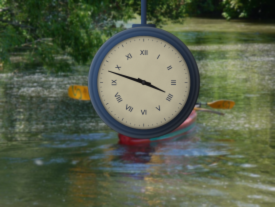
3,48
